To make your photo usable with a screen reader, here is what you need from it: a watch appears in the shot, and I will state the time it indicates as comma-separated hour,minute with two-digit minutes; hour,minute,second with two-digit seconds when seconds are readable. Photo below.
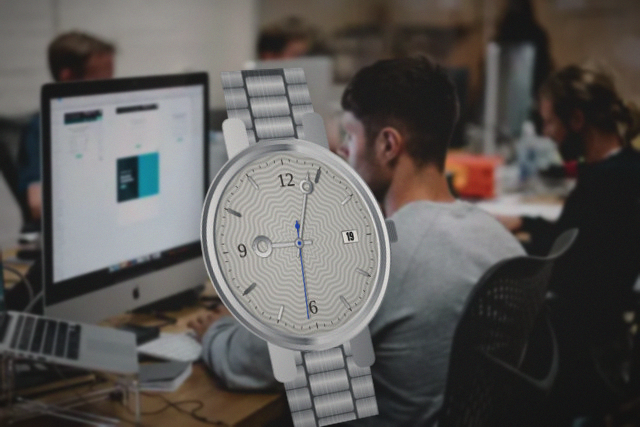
9,03,31
